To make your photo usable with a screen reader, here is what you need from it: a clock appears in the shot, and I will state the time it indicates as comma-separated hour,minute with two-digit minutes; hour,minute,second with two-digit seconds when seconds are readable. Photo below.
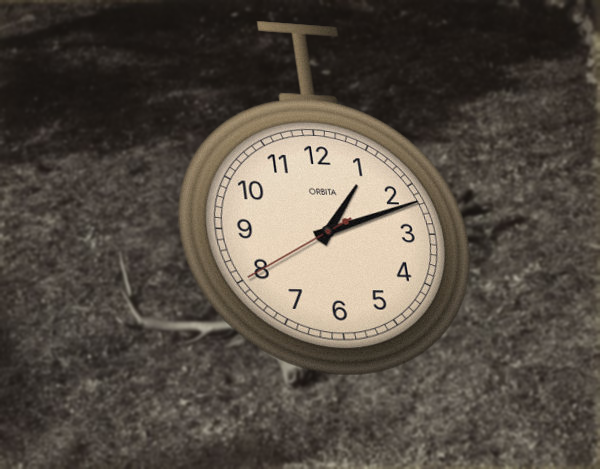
1,11,40
